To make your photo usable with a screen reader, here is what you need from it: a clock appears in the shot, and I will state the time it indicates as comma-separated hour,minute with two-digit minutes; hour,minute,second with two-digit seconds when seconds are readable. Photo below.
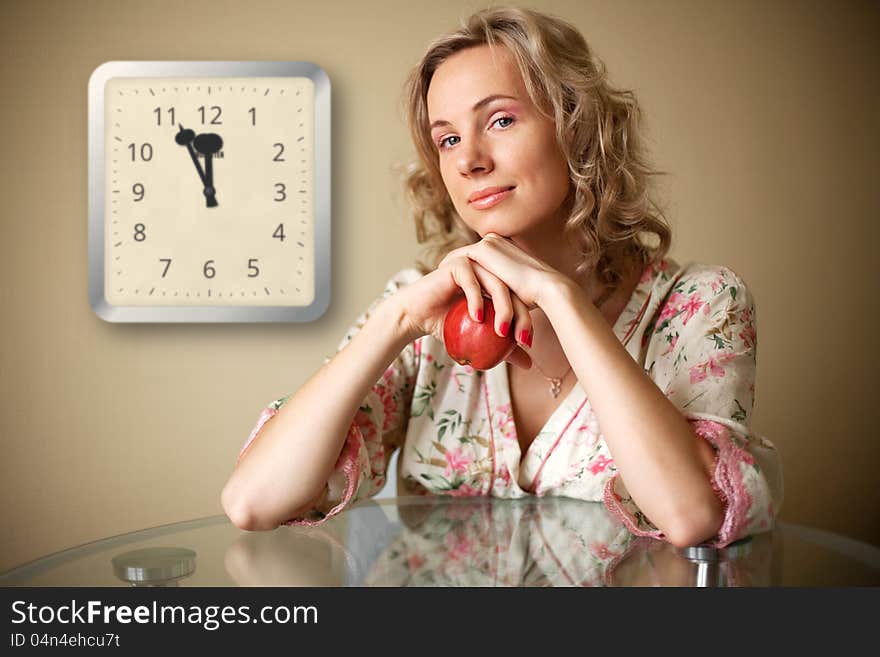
11,56
